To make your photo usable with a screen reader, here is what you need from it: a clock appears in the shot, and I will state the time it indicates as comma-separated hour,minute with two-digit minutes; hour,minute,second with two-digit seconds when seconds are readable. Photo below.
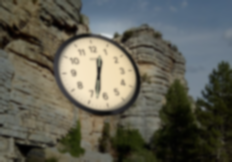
12,33
